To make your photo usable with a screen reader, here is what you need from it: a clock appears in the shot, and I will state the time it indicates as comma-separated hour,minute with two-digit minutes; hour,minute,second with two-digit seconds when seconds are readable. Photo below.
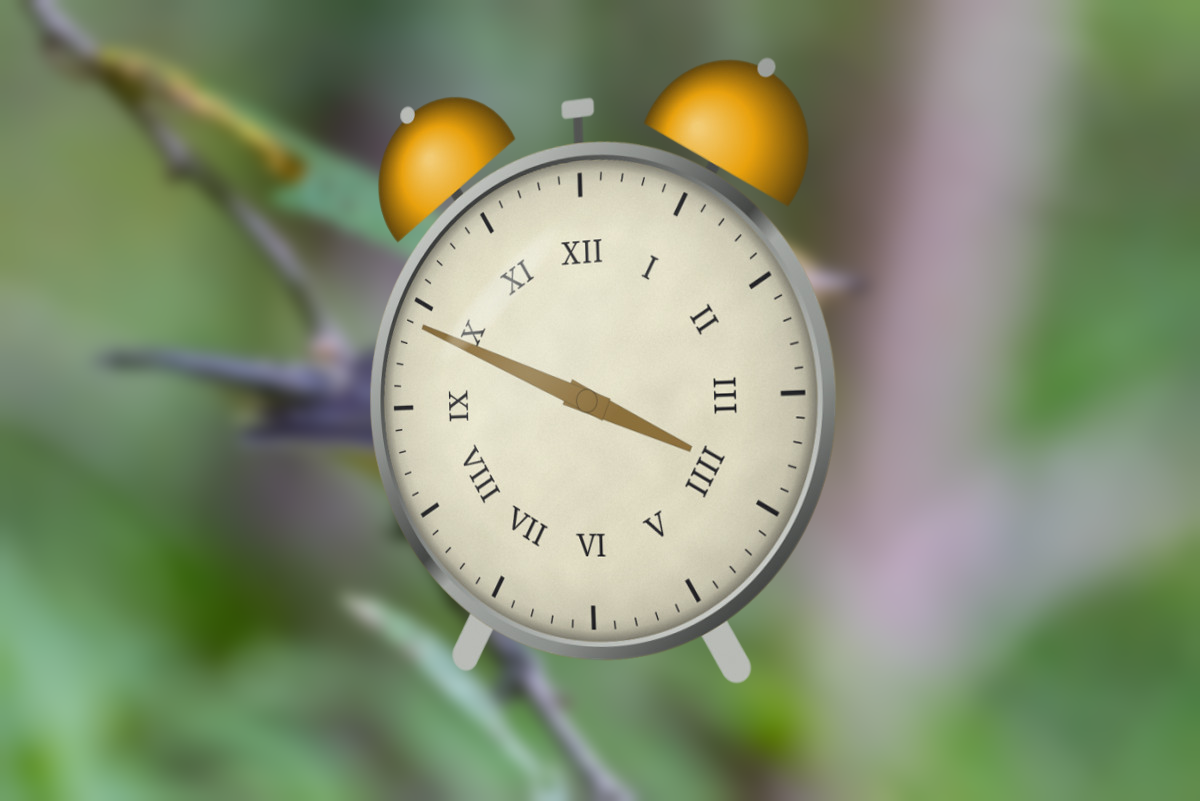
3,49
